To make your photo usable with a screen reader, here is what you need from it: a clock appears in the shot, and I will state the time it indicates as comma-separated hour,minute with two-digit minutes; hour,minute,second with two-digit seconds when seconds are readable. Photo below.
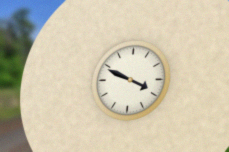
3,49
